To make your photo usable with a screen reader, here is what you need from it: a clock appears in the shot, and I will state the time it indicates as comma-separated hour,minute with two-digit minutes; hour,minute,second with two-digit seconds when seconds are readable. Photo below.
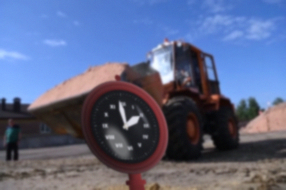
1,59
